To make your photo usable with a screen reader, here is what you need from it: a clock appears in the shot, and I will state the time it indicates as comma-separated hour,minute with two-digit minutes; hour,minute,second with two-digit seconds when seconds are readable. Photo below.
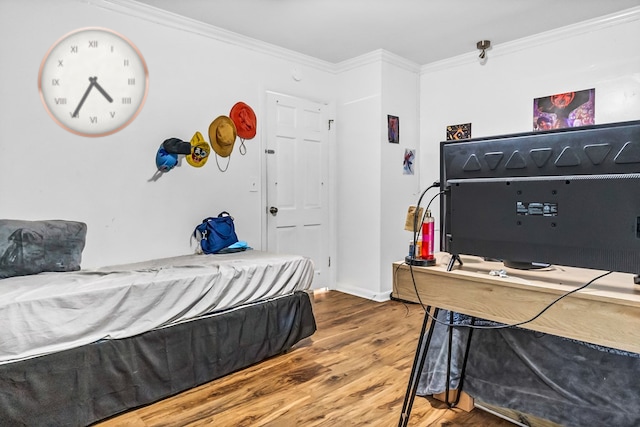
4,35
